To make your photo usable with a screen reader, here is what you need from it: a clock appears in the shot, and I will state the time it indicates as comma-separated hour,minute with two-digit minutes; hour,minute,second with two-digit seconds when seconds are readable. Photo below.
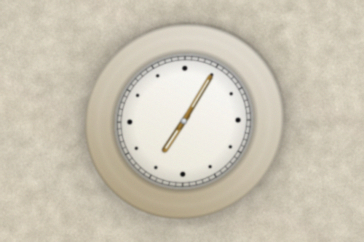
7,05
